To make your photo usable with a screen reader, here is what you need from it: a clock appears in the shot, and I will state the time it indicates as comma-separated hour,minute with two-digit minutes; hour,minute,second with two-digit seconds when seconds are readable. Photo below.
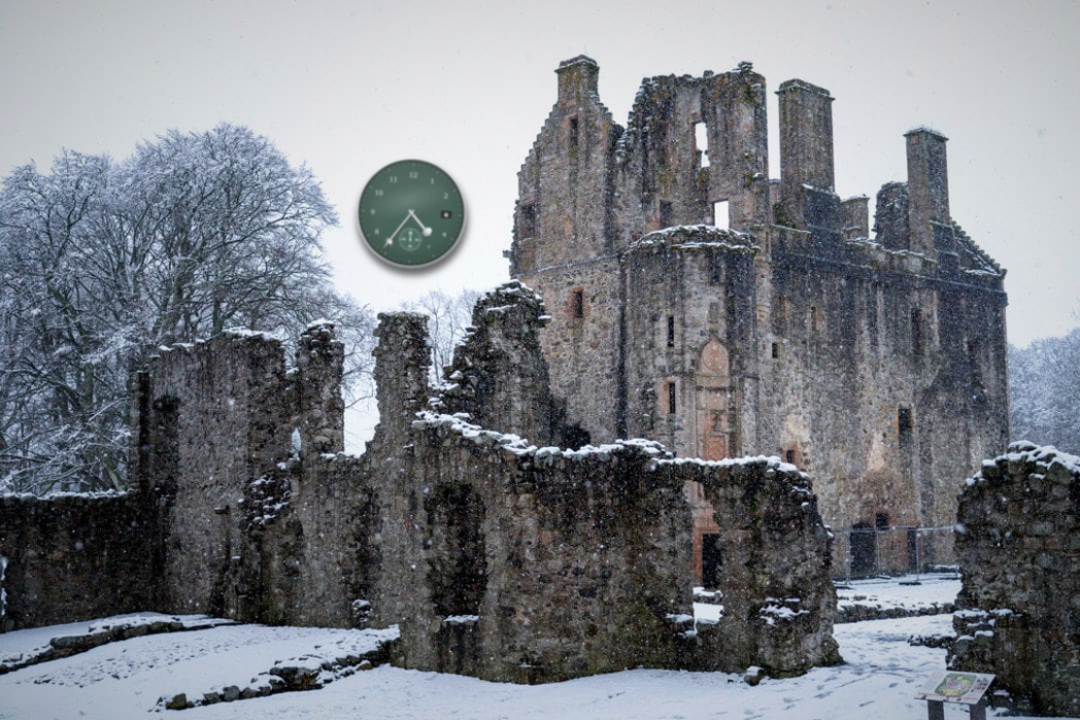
4,36
